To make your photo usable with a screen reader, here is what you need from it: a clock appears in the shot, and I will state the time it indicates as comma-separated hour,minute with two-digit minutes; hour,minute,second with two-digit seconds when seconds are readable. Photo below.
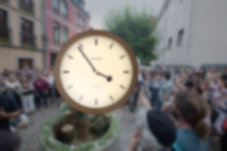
3,54
